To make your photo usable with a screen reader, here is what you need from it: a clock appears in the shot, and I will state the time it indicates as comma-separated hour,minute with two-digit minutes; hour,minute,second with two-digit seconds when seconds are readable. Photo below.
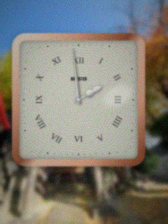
1,59
